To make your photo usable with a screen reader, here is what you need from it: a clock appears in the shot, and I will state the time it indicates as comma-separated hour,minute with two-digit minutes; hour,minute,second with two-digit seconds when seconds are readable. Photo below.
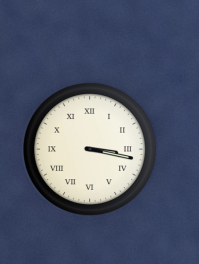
3,17
